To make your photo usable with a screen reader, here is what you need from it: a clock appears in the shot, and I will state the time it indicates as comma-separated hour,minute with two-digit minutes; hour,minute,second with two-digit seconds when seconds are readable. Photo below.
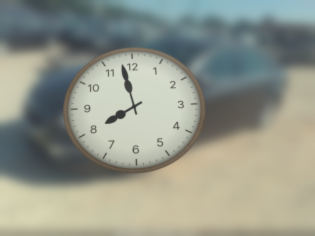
7,58
